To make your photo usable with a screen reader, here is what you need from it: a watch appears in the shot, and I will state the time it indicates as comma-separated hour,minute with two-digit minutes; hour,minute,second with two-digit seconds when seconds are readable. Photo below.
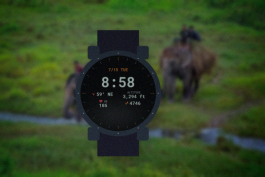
8,58
